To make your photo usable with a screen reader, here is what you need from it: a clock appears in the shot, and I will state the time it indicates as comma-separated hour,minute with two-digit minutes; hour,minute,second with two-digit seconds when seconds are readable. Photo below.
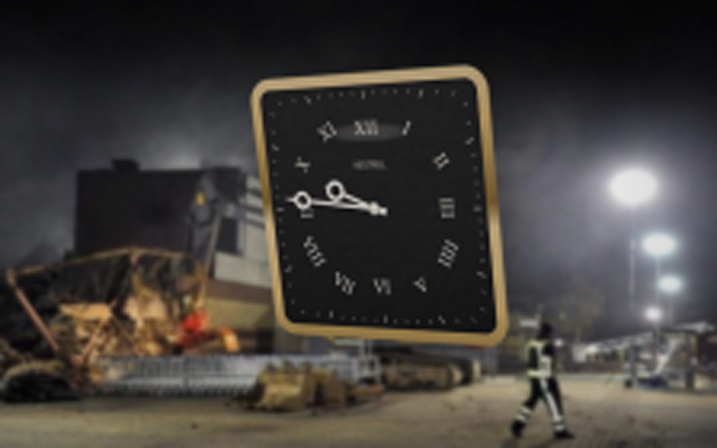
9,46
